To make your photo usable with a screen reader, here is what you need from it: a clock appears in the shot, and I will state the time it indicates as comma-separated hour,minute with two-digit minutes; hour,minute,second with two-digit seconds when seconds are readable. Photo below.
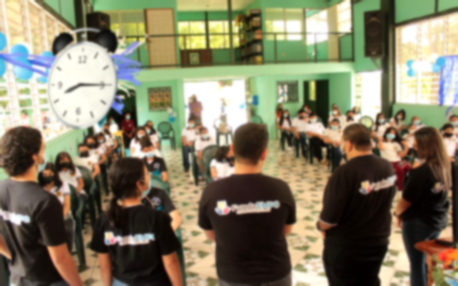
8,15
